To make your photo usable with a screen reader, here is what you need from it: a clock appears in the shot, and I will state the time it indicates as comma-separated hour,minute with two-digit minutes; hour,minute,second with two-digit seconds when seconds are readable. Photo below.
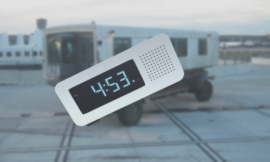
4,53
